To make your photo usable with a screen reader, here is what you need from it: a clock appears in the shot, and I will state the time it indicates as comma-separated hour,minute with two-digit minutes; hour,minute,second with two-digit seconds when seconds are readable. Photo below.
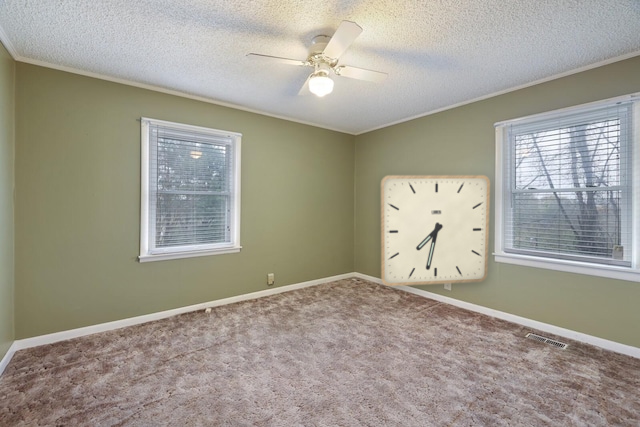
7,32
